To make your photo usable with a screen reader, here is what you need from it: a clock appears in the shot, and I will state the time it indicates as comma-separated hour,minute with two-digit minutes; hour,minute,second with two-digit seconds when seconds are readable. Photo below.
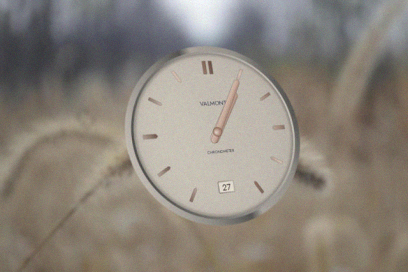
1,05
